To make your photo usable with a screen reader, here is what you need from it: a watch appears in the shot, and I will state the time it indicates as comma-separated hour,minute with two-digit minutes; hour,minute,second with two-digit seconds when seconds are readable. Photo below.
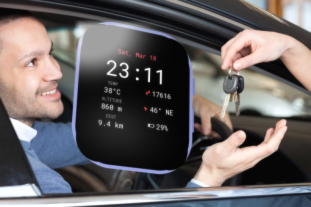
23,11
